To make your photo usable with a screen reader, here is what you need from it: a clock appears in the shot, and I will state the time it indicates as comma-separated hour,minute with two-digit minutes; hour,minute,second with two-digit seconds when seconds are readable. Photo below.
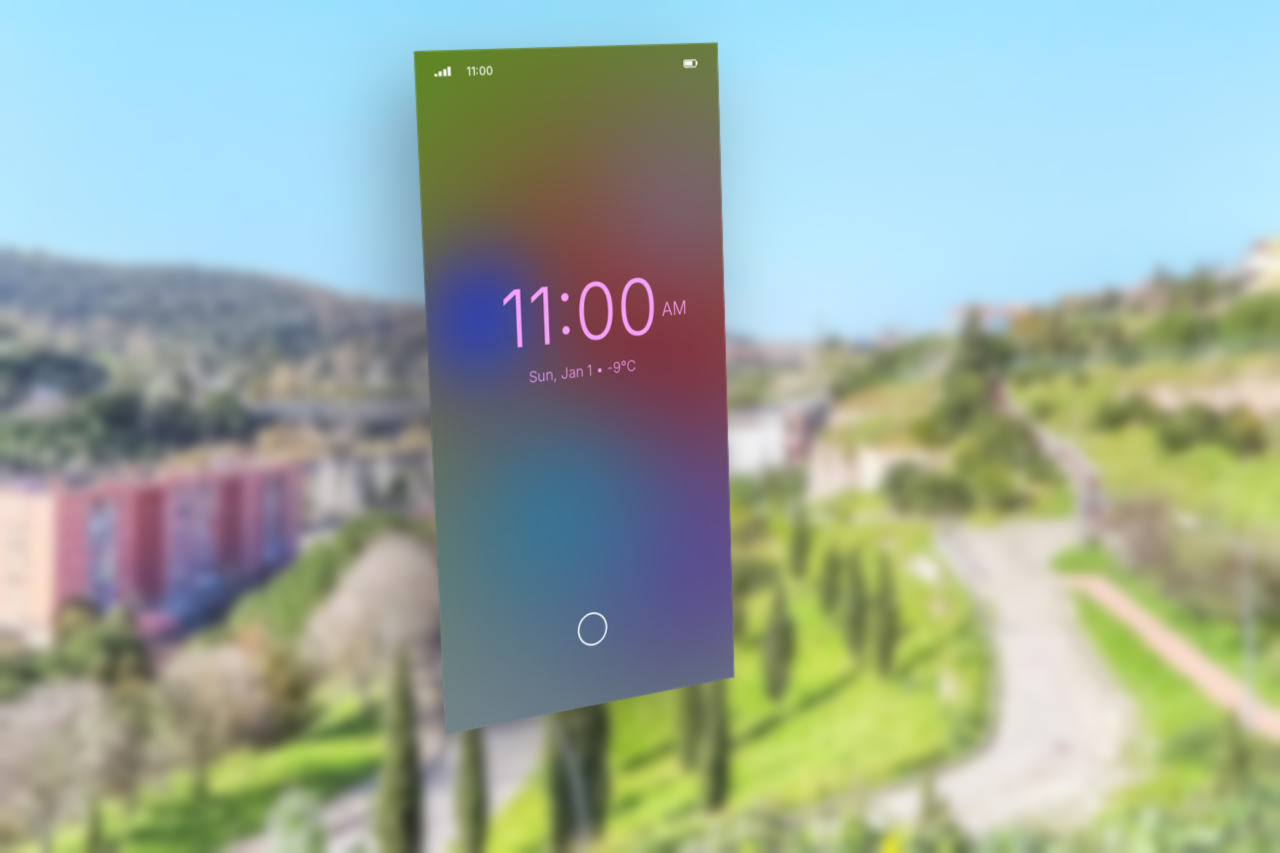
11,00
